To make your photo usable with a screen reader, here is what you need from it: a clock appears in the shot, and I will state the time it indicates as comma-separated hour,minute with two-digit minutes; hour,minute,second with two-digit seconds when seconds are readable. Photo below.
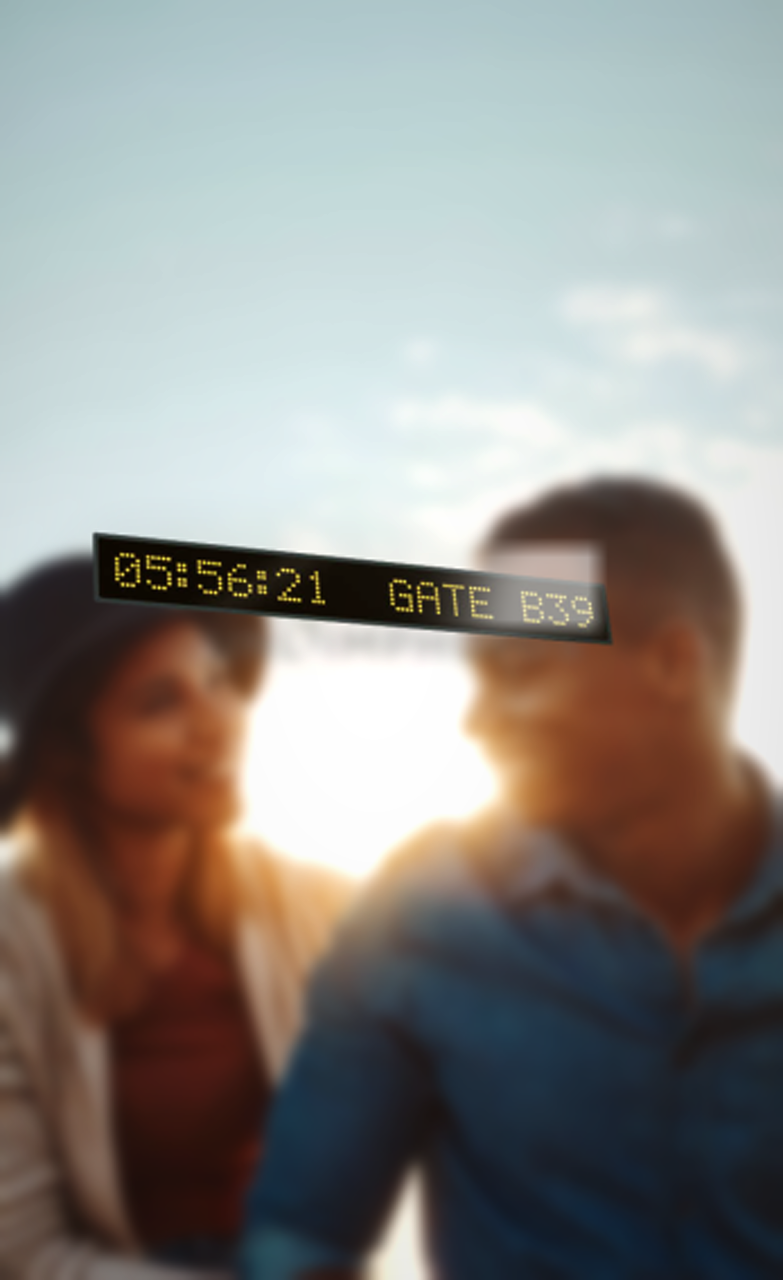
5,56,21
